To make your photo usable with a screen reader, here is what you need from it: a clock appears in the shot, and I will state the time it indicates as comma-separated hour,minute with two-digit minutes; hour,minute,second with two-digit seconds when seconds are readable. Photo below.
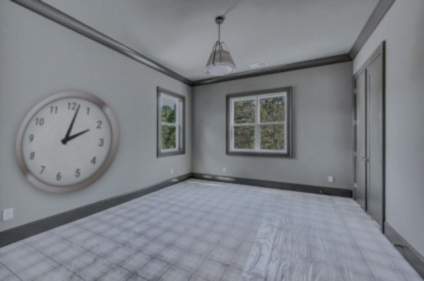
2,02
